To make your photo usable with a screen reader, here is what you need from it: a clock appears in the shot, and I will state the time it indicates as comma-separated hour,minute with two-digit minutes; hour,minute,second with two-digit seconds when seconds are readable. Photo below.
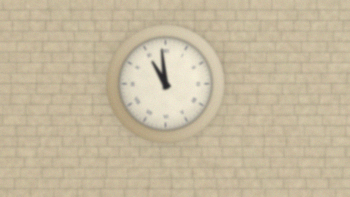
10,59
